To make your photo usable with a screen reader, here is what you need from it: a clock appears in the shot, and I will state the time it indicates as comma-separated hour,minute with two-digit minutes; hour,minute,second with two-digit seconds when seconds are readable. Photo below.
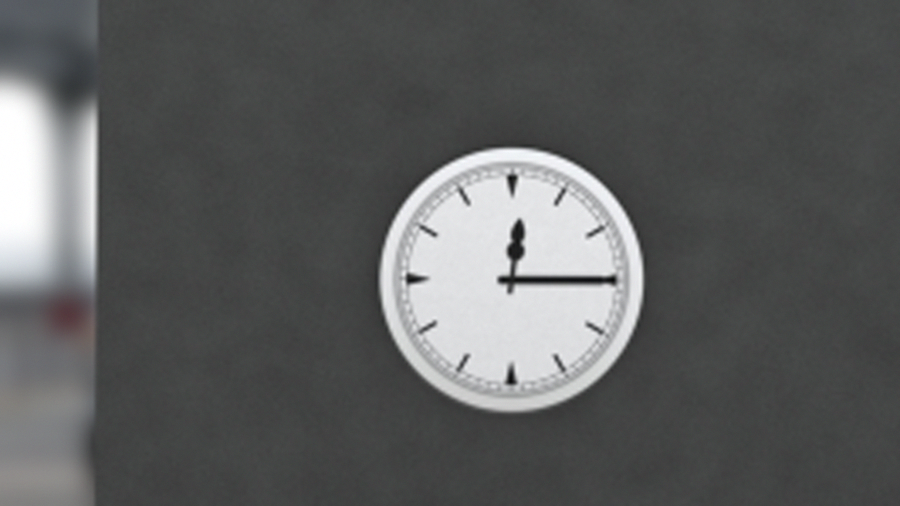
12,15
